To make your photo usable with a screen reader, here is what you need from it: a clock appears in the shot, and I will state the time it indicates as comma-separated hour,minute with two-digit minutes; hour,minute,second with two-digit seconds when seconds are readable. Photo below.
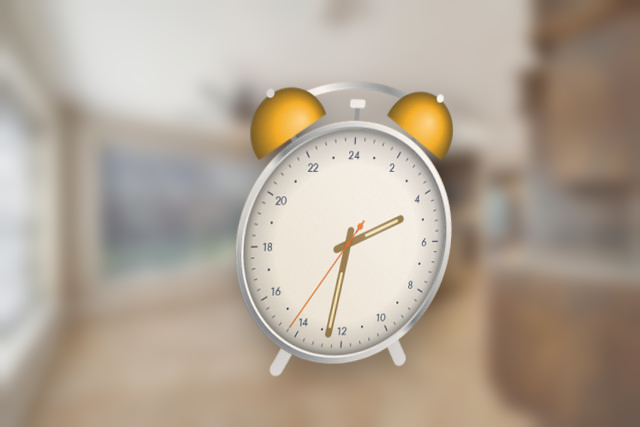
4,31,36
